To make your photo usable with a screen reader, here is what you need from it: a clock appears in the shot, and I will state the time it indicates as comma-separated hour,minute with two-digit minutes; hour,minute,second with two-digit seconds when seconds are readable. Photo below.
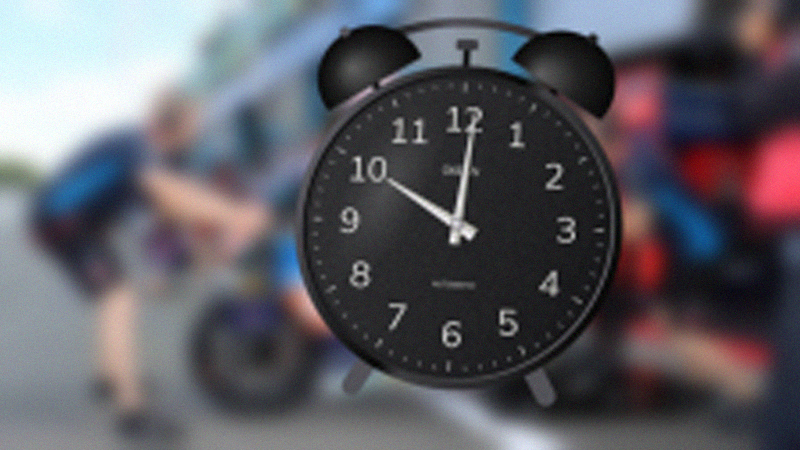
10,01
